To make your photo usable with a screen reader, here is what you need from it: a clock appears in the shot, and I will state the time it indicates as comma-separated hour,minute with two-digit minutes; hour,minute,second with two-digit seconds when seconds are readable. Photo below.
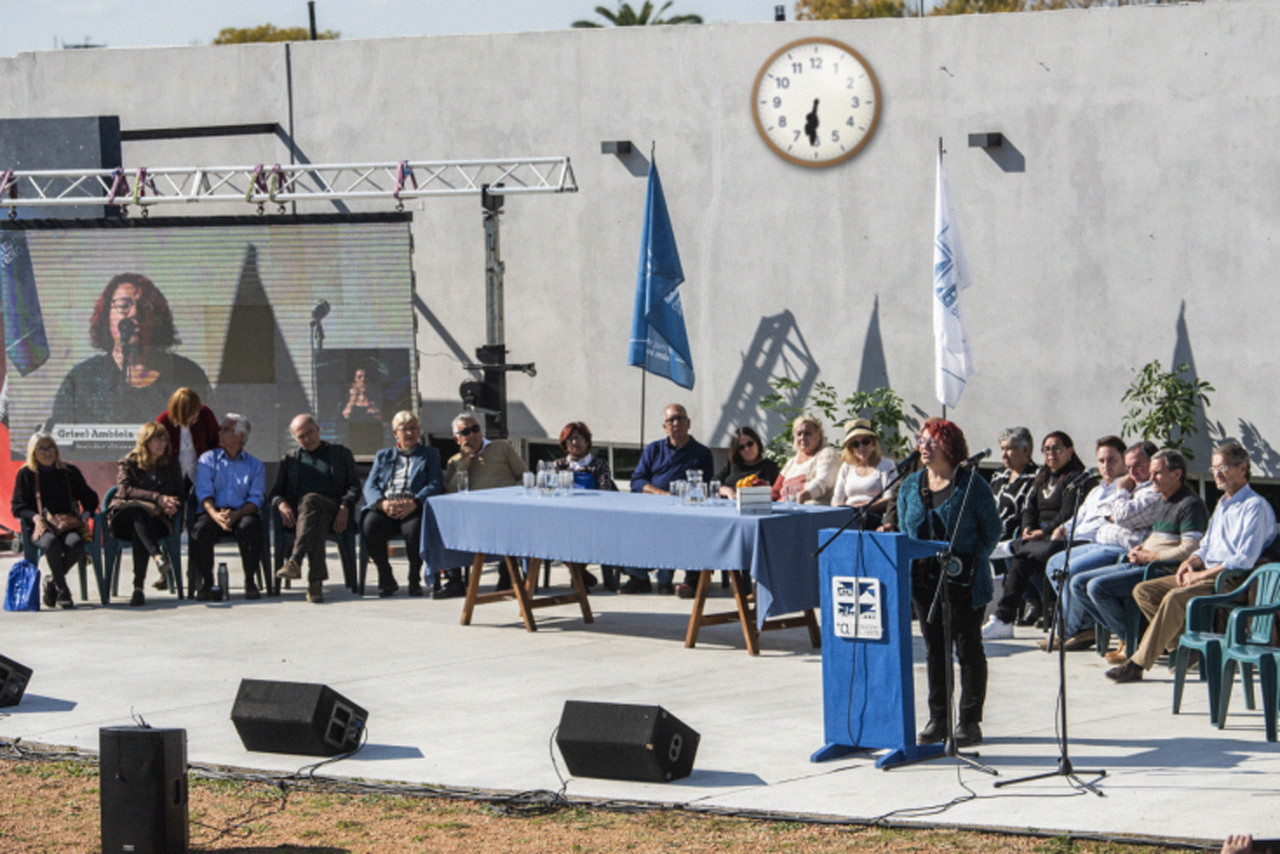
6,31
